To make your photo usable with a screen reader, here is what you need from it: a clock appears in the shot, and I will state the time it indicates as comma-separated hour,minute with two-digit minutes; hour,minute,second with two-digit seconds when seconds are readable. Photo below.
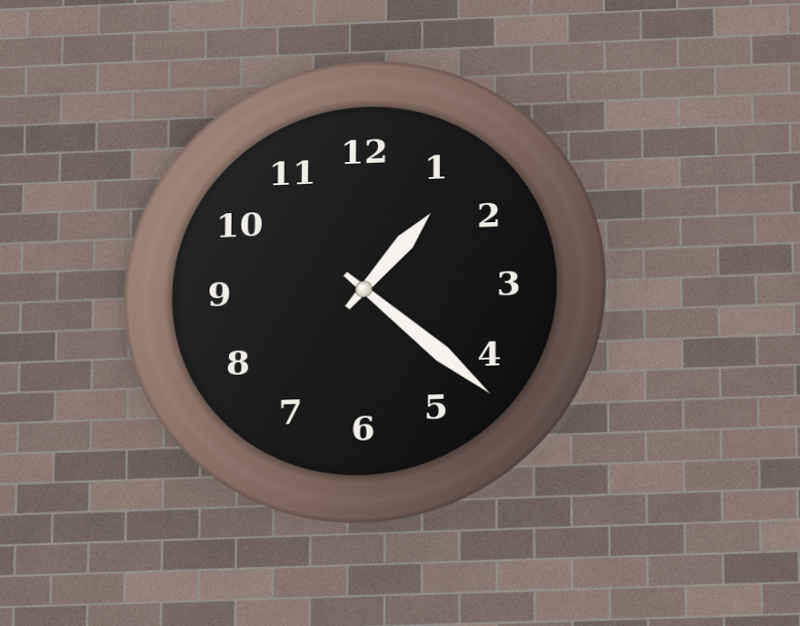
1,22
